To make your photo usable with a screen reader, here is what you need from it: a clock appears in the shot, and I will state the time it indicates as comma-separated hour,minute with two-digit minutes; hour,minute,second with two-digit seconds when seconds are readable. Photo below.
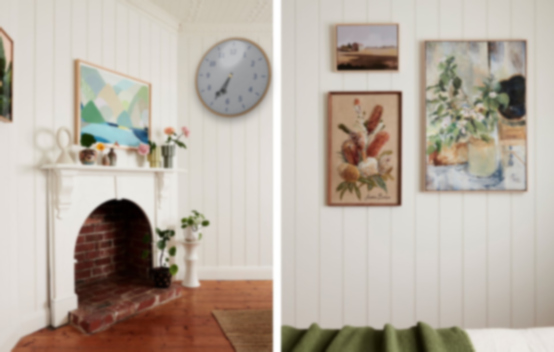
6,35
